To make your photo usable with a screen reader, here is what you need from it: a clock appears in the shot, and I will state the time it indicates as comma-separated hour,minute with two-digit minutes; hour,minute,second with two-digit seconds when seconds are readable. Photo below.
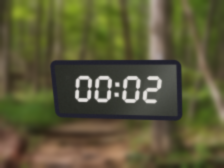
0,02
